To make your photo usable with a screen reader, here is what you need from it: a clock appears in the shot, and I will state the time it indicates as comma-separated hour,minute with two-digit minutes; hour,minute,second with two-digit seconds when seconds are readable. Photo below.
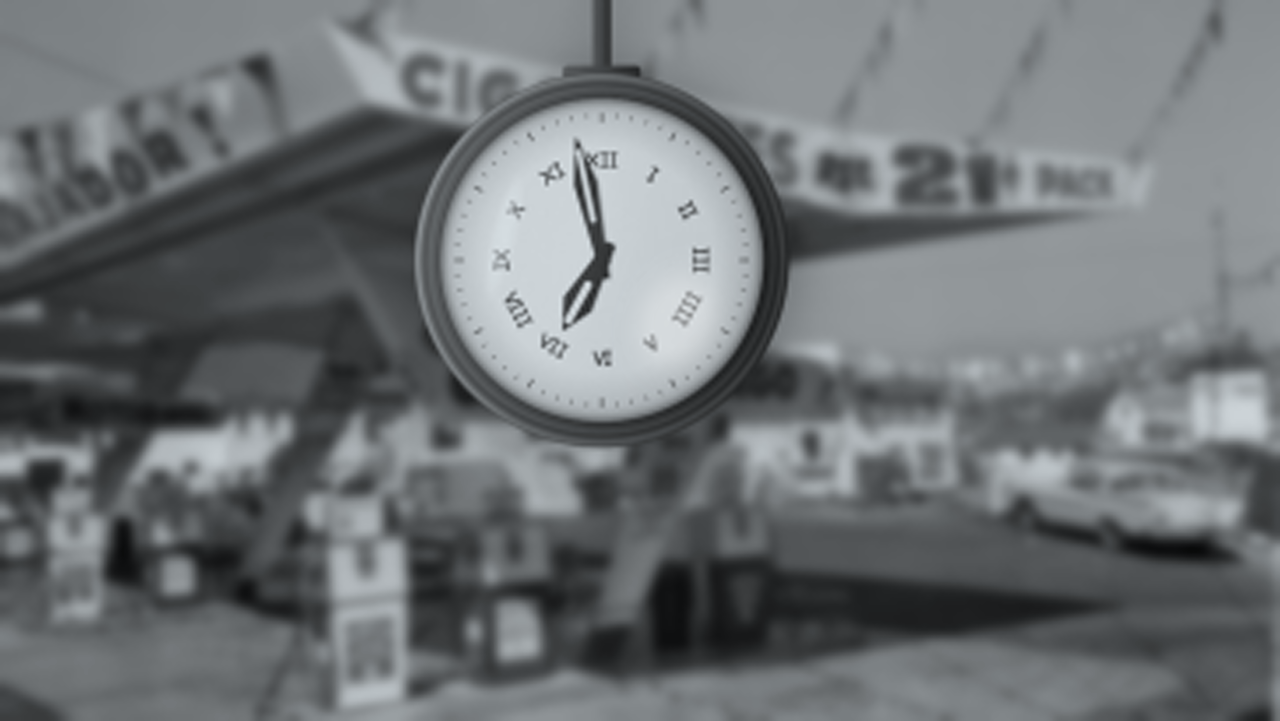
6,58
